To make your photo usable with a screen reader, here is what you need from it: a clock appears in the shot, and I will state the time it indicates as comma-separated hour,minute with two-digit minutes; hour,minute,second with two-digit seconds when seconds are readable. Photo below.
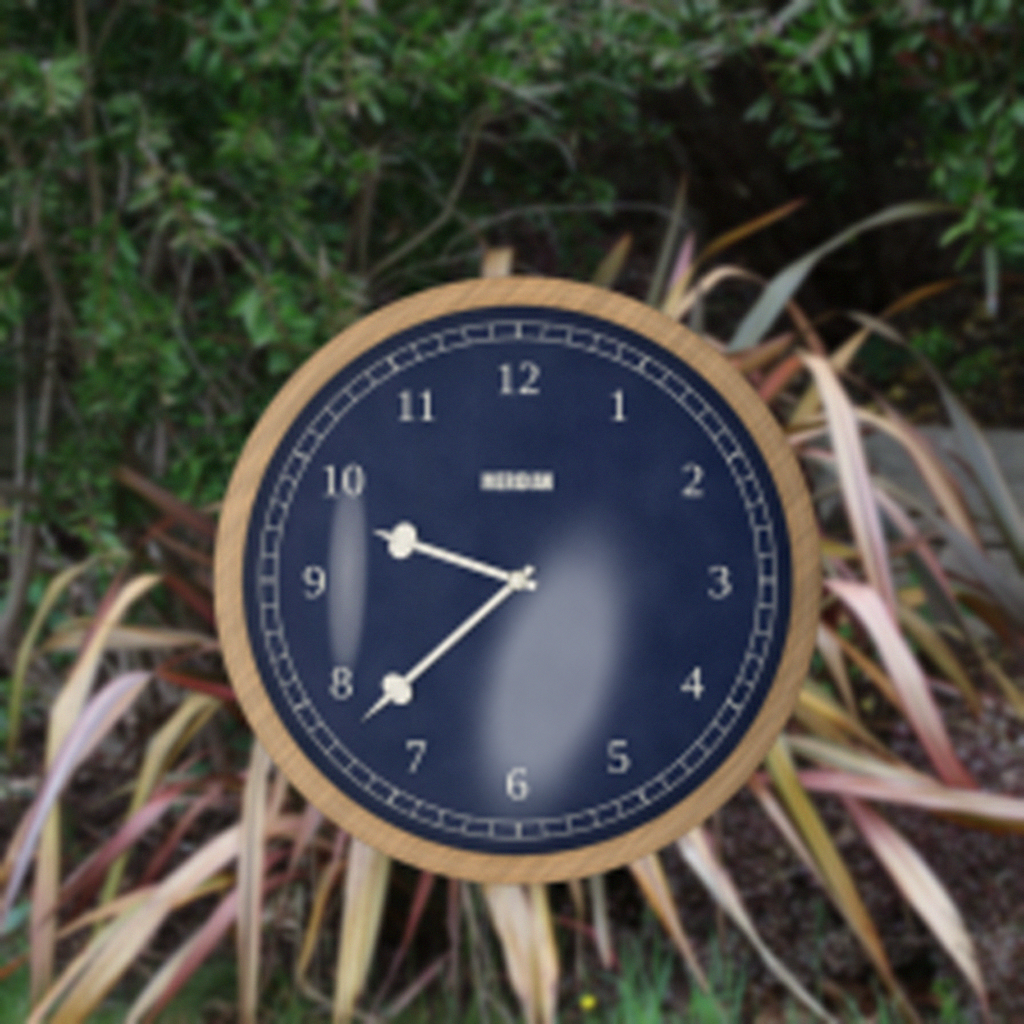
9,38
